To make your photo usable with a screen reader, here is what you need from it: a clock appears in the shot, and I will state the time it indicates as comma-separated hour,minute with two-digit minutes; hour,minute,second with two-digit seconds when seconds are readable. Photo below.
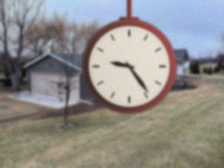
9,24
